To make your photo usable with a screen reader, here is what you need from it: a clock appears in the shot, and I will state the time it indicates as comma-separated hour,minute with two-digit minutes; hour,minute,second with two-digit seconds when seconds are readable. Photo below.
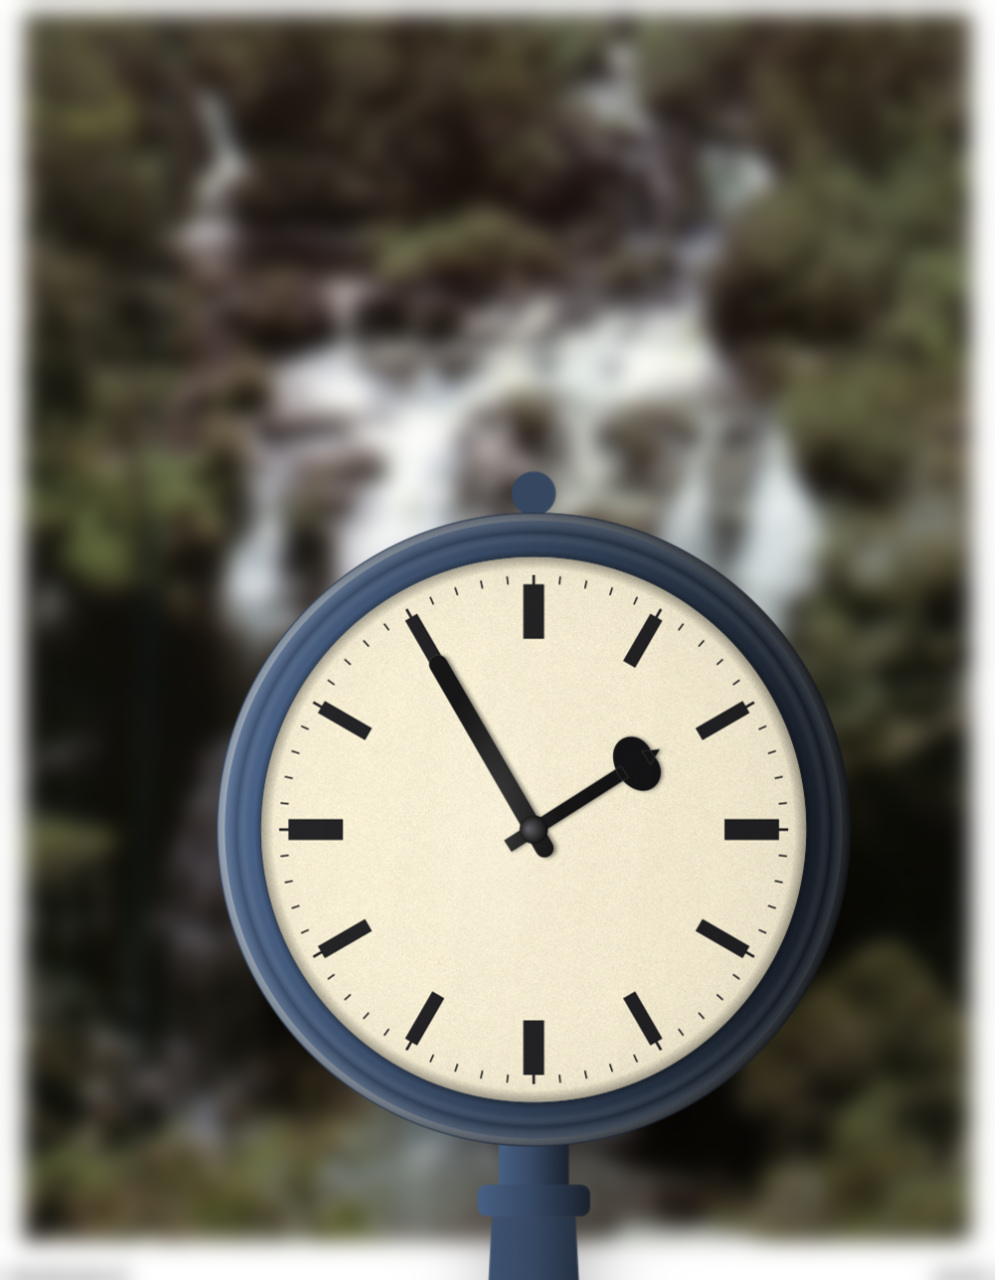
1,55
